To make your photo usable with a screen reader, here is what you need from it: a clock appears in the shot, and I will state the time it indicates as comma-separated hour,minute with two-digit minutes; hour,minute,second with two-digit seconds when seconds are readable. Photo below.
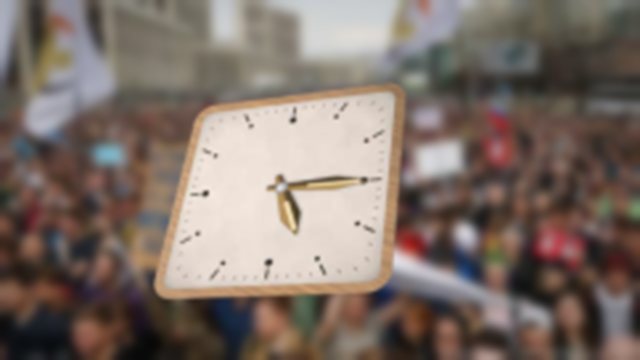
5,15
